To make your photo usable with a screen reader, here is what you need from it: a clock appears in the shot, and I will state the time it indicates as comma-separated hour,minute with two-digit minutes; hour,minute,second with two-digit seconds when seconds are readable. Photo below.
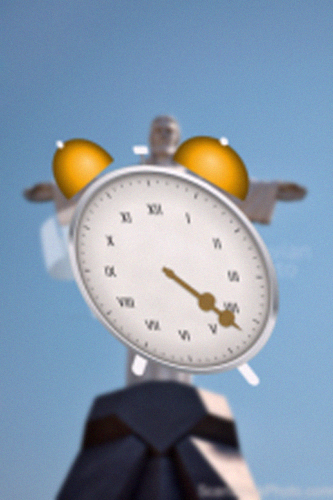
4,22
